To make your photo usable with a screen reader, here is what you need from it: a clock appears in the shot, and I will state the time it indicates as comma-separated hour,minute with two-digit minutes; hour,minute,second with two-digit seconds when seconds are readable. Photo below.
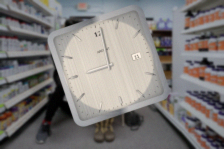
9,01
